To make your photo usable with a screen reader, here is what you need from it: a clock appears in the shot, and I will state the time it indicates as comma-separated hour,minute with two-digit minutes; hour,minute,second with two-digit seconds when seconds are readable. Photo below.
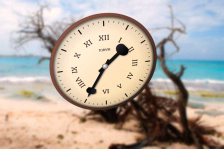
1,35
